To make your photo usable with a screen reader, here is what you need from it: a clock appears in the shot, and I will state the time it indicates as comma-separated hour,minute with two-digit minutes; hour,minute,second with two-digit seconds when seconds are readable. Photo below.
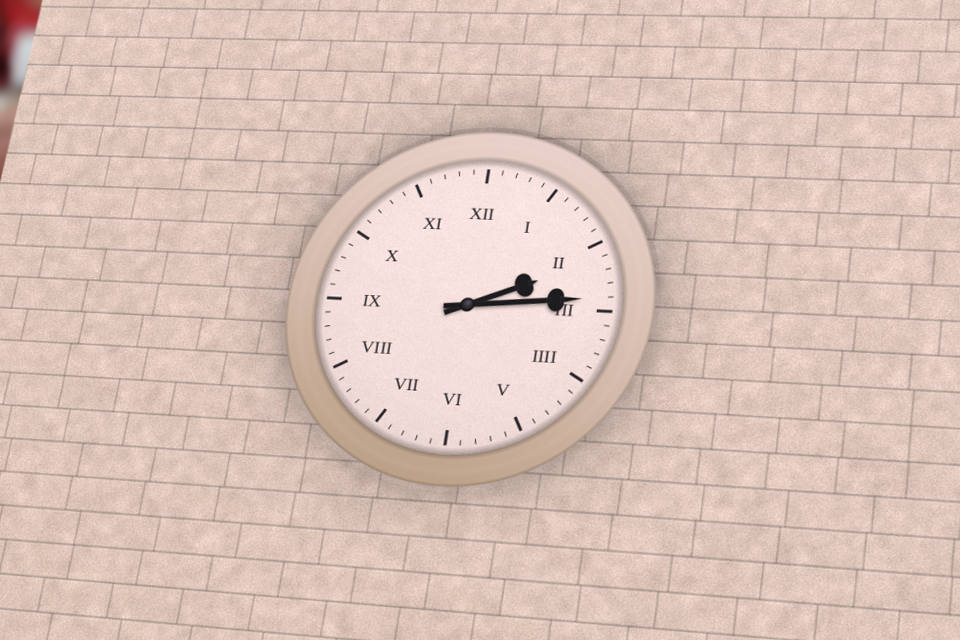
2,14
